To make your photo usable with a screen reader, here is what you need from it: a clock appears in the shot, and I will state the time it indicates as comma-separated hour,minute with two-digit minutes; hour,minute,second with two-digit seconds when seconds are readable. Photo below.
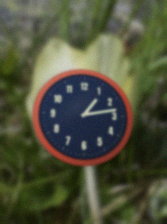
1,13
